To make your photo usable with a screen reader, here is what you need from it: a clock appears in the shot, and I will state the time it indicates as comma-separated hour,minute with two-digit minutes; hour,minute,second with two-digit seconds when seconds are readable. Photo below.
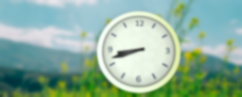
8,42
